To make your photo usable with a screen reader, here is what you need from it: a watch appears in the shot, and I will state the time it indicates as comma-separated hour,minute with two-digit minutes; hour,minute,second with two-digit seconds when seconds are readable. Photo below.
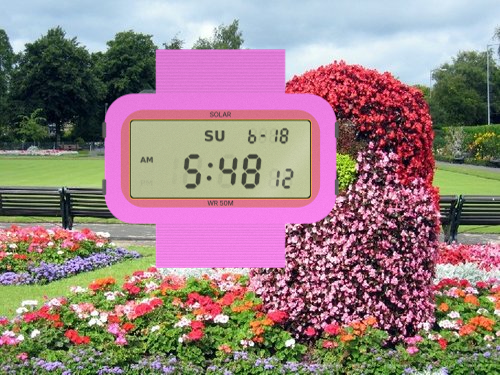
5,48,12
